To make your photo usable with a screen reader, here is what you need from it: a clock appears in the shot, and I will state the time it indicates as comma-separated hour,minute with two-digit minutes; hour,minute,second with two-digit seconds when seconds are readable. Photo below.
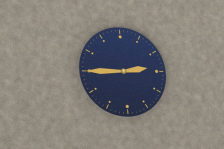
2,45
